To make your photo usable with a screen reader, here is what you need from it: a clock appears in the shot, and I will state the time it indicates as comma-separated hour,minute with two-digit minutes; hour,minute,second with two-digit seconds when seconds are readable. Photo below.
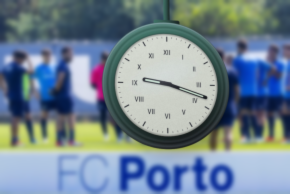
9,18
